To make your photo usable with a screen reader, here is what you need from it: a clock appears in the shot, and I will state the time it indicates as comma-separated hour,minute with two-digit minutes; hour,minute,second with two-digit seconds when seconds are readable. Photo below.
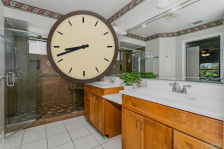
8,42
